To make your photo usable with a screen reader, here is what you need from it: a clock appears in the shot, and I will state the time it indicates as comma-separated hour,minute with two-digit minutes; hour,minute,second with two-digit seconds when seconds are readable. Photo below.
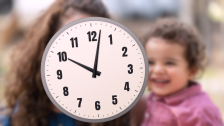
10,02
